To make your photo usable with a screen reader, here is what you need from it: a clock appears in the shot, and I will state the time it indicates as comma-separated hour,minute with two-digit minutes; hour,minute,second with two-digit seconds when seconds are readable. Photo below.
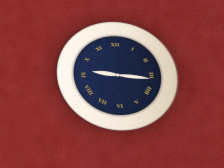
9,16
